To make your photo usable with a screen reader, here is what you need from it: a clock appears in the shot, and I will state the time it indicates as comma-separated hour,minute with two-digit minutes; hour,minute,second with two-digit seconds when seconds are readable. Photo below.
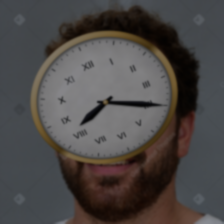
8,20
